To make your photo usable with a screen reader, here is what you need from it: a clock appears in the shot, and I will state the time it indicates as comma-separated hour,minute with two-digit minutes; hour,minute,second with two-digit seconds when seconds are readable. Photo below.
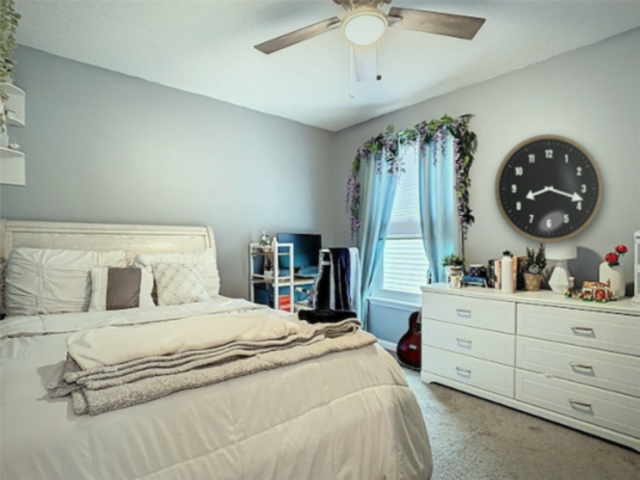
8,18
